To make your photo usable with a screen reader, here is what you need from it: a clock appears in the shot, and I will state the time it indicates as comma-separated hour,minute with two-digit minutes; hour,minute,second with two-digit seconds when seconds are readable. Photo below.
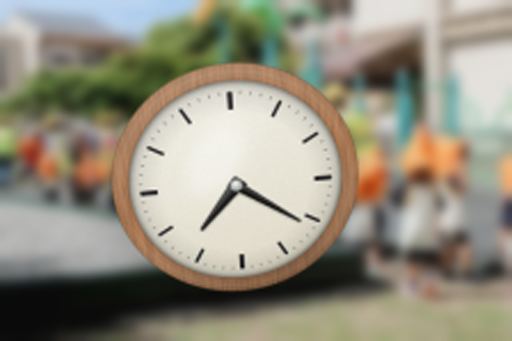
7,21
